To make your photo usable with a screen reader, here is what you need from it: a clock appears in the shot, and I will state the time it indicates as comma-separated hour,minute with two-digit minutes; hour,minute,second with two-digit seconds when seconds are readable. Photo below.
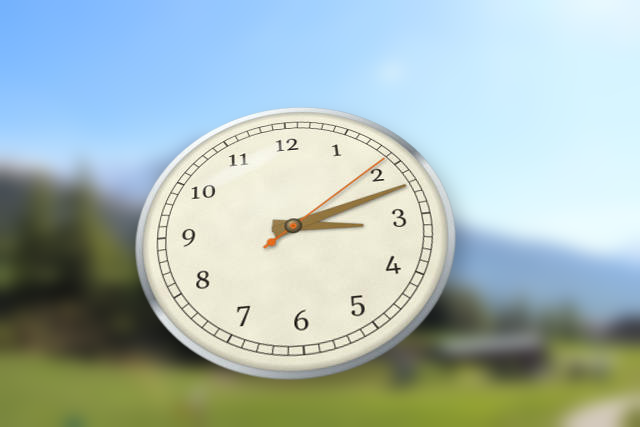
3,12,09
